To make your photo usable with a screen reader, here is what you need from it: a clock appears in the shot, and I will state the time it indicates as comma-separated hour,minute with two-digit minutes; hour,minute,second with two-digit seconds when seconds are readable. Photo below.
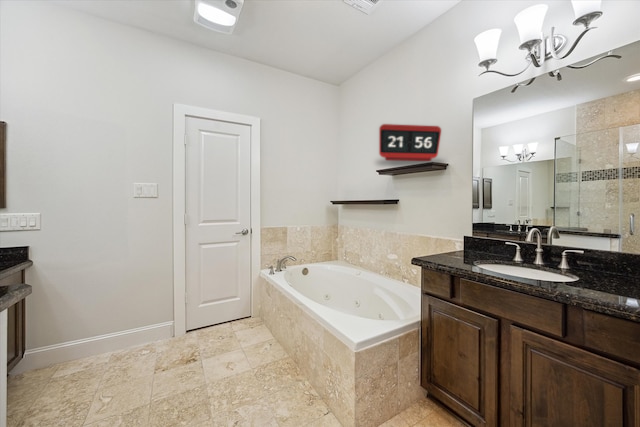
21,56
